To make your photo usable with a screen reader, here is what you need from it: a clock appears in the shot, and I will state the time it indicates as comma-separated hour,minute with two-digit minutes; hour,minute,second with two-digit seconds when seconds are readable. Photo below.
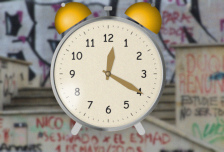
12,20
